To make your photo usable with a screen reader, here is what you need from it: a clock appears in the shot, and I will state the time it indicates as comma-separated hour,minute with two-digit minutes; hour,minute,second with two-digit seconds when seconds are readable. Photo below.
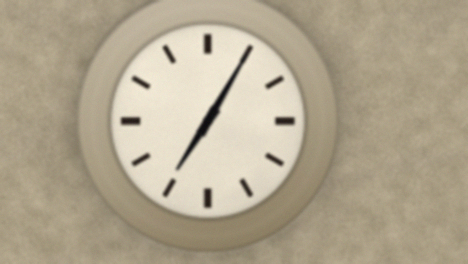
7,05
